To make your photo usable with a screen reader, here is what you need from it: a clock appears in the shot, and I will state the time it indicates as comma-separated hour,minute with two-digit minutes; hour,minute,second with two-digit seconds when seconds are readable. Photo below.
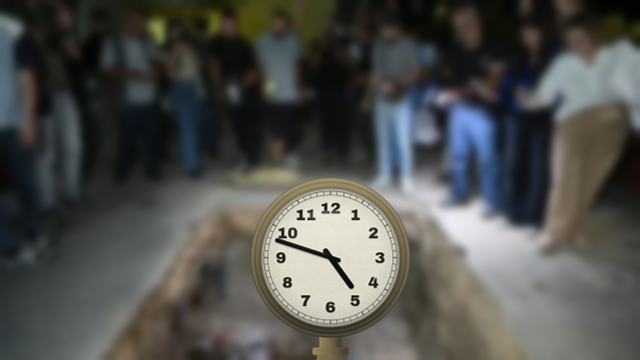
4,48
